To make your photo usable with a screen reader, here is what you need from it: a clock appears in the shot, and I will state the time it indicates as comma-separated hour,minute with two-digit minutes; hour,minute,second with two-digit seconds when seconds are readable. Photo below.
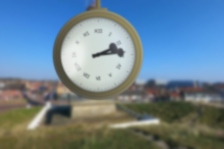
2,14
